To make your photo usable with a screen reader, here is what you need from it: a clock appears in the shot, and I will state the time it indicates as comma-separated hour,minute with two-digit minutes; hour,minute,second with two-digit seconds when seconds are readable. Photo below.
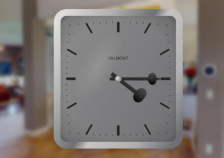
4,15
